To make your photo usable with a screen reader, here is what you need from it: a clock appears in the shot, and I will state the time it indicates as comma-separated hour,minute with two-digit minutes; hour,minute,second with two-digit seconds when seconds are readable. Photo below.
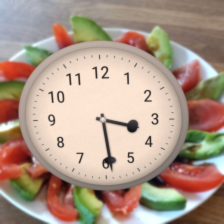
3,29
